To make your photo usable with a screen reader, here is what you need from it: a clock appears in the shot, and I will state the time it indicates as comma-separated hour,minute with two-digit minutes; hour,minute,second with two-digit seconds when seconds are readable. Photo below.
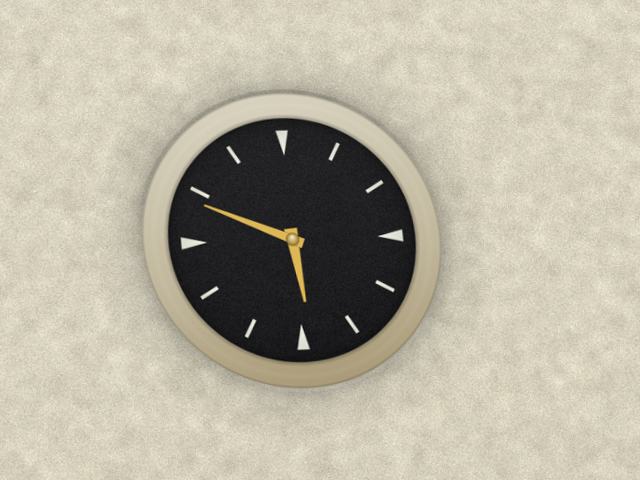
5,49
